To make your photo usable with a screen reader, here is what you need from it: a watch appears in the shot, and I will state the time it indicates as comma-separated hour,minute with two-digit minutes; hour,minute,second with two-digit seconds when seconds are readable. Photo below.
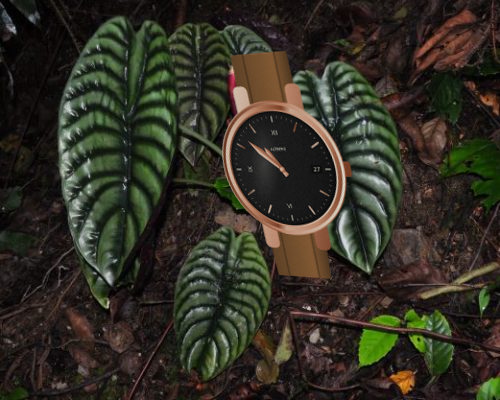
10,52
